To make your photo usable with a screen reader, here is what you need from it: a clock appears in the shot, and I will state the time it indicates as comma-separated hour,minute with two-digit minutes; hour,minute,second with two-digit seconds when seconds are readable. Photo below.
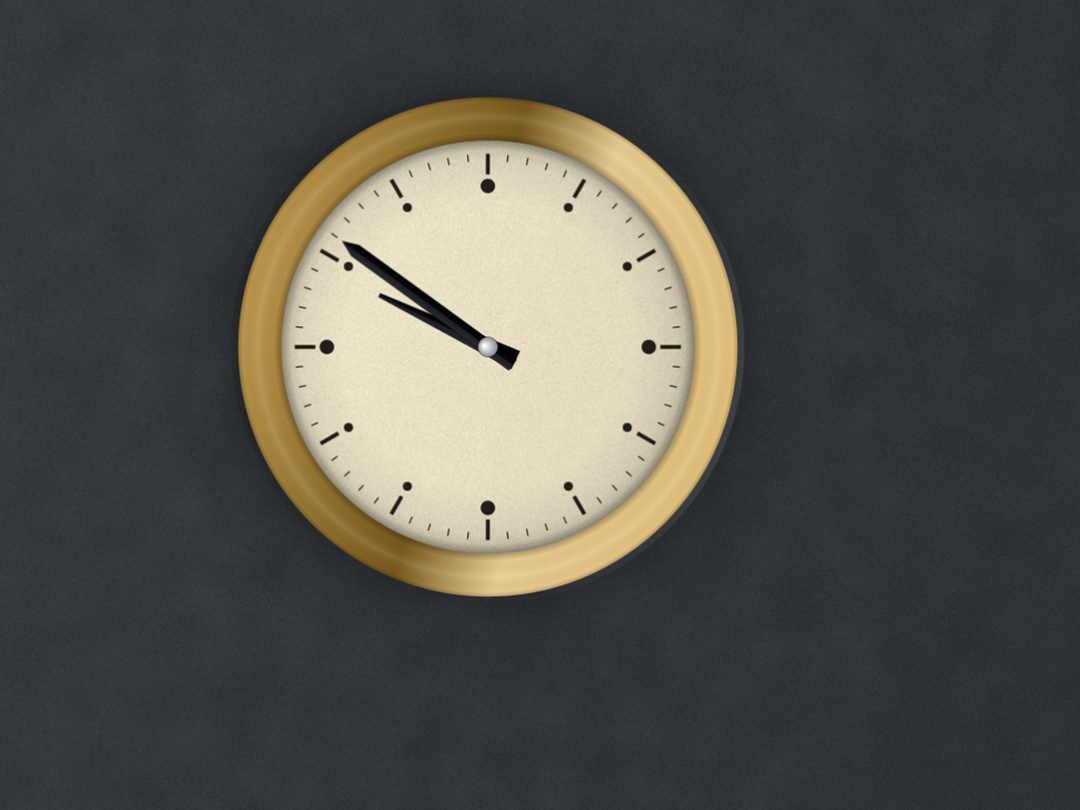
9,51
